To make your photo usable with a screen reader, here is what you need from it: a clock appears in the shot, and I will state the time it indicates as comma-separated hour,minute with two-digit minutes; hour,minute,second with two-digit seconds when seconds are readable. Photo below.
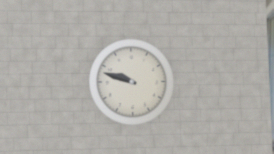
9,48
